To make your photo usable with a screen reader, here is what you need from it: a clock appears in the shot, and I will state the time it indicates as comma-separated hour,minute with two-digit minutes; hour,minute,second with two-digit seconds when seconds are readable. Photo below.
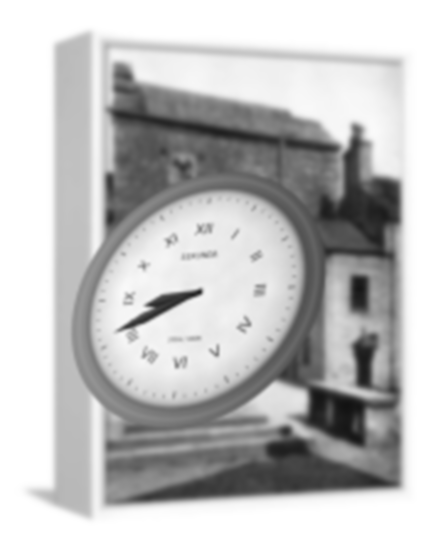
8,41
